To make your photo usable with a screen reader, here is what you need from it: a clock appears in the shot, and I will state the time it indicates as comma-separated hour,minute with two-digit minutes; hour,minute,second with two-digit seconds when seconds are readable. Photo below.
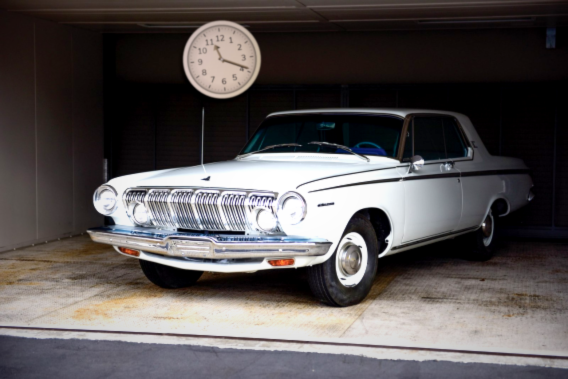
11,19
